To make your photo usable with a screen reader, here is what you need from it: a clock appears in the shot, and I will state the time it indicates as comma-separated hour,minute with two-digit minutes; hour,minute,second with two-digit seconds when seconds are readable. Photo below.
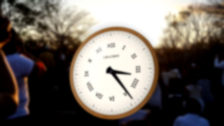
3,24
